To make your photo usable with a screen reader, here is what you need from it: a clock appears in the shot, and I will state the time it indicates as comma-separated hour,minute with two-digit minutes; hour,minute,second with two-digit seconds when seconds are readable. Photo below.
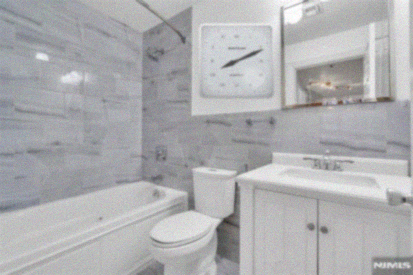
8,11
